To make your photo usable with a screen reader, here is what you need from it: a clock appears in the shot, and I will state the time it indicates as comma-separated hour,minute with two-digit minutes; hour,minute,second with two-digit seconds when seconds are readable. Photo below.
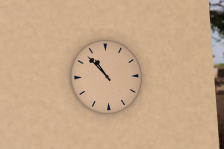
10,53
